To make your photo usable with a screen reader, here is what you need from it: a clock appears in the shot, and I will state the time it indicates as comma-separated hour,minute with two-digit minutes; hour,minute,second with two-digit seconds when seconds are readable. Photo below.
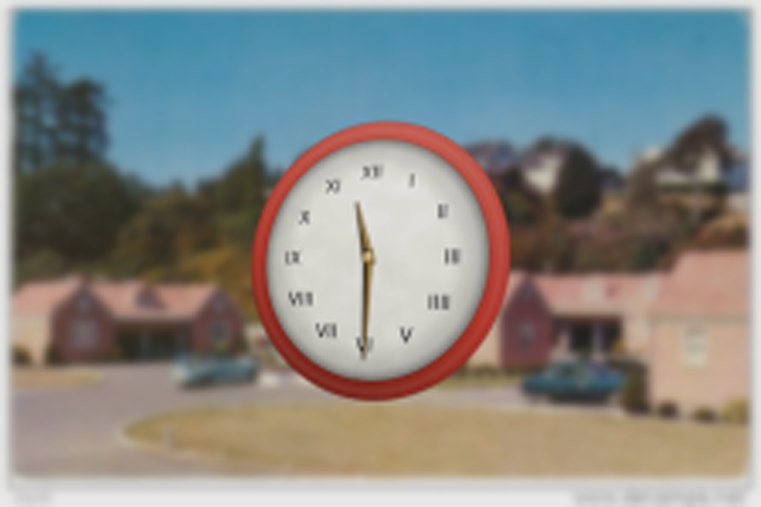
11,30
